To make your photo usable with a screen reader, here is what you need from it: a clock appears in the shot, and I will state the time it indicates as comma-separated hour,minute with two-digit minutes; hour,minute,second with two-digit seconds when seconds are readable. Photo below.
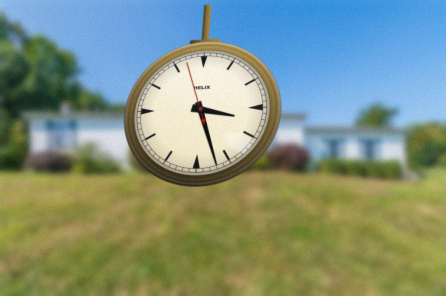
3,26,57
